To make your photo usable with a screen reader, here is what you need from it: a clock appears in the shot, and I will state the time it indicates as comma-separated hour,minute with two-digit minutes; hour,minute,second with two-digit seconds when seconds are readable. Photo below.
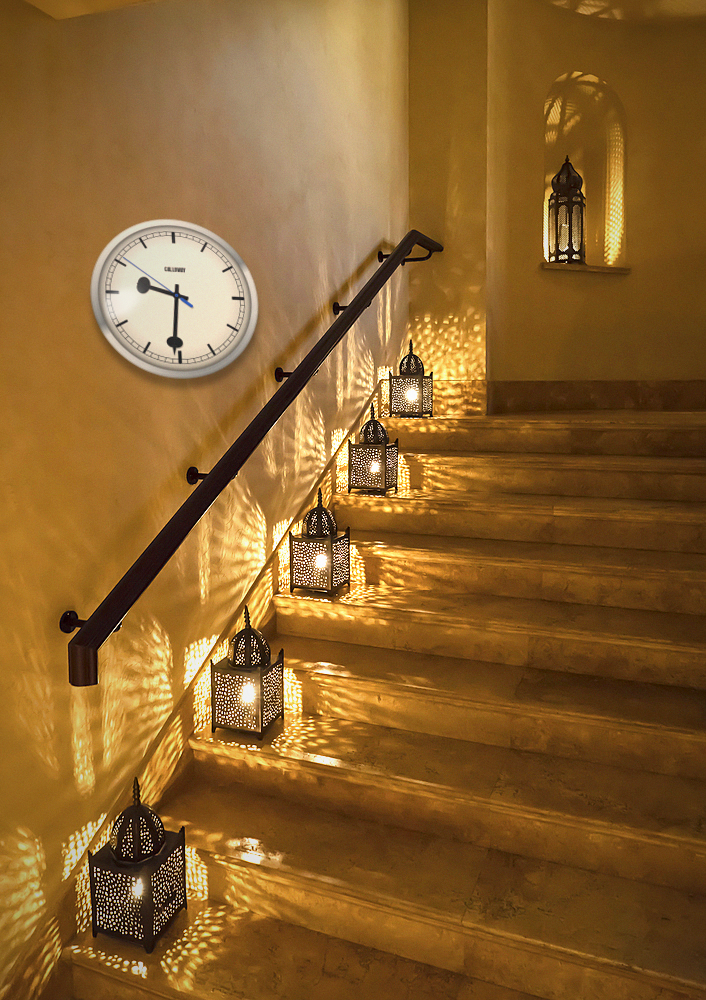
9,30,51
